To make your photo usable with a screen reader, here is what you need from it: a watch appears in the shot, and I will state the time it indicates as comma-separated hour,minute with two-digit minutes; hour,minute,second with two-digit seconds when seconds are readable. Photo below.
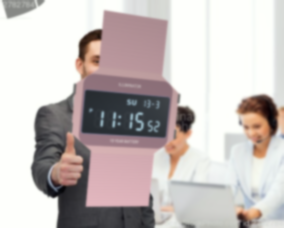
11,15,52
